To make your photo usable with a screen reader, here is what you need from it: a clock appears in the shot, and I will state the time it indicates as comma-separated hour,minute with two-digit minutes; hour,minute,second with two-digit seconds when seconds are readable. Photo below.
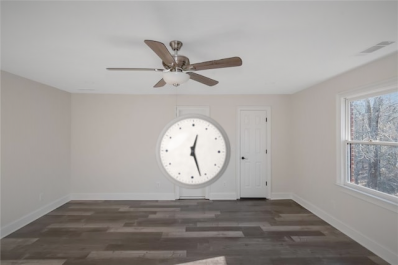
12,27
